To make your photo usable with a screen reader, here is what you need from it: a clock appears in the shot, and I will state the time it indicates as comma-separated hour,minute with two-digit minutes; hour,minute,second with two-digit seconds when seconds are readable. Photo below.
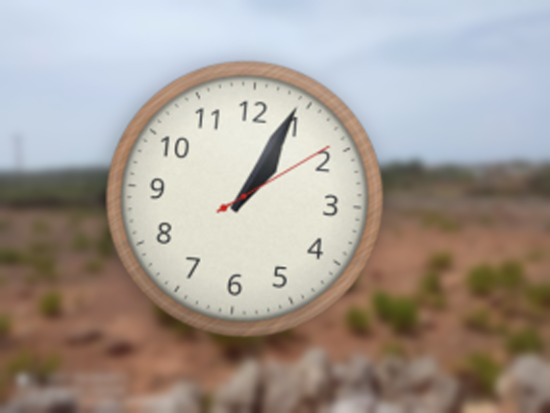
1,04,09
